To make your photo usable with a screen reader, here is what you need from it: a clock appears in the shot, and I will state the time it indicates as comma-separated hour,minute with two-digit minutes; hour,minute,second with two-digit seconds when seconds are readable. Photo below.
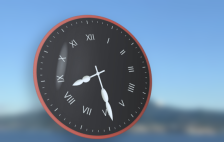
8,29
